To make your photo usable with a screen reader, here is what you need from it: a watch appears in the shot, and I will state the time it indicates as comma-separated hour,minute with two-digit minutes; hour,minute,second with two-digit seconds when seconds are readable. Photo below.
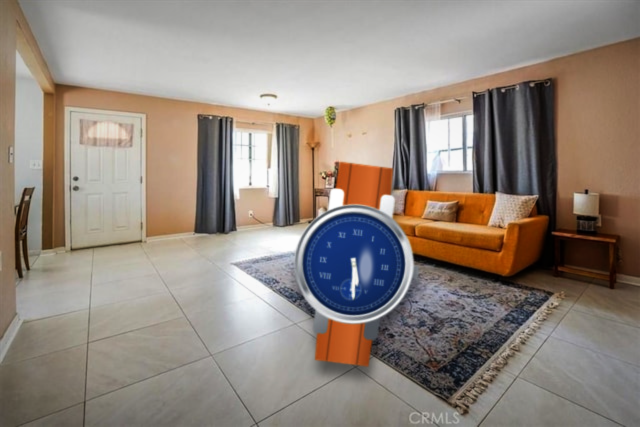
5,29
